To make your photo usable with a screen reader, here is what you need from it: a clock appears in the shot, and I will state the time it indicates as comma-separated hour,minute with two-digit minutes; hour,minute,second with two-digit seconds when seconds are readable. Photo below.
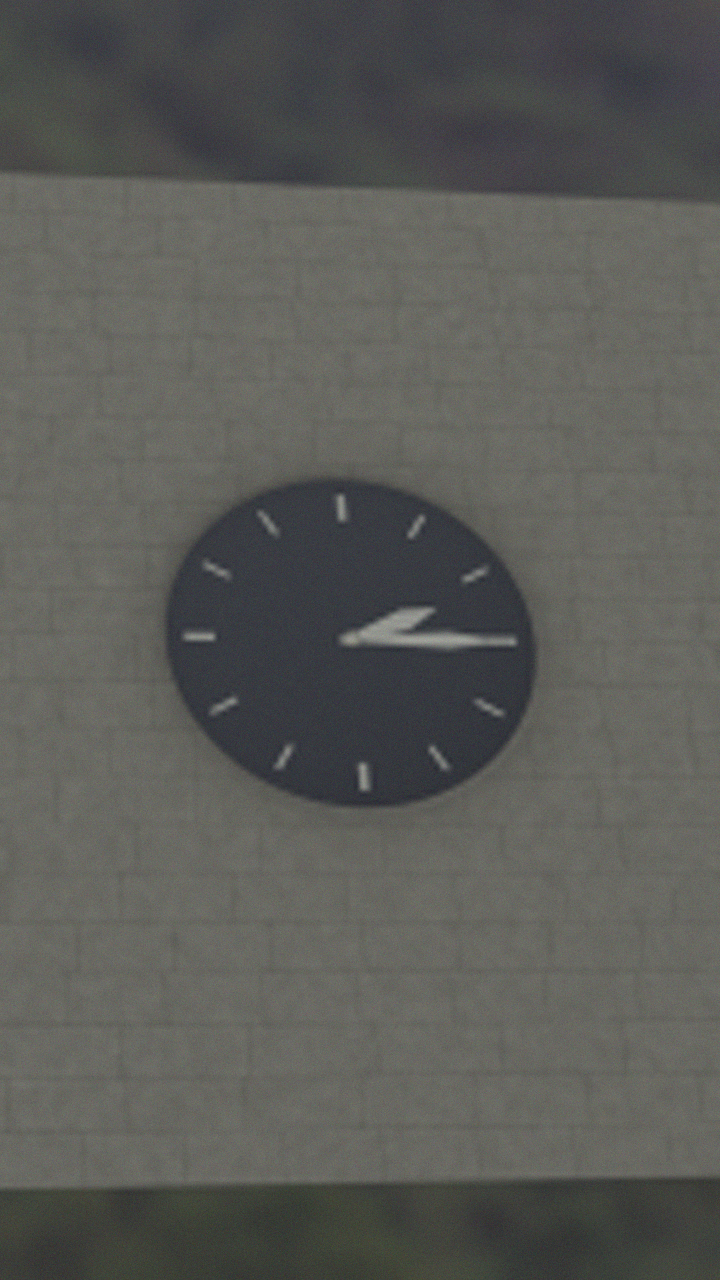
2,15
